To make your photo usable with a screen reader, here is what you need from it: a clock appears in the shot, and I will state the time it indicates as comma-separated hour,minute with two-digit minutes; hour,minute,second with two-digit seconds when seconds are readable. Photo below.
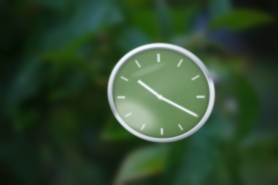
10,20
